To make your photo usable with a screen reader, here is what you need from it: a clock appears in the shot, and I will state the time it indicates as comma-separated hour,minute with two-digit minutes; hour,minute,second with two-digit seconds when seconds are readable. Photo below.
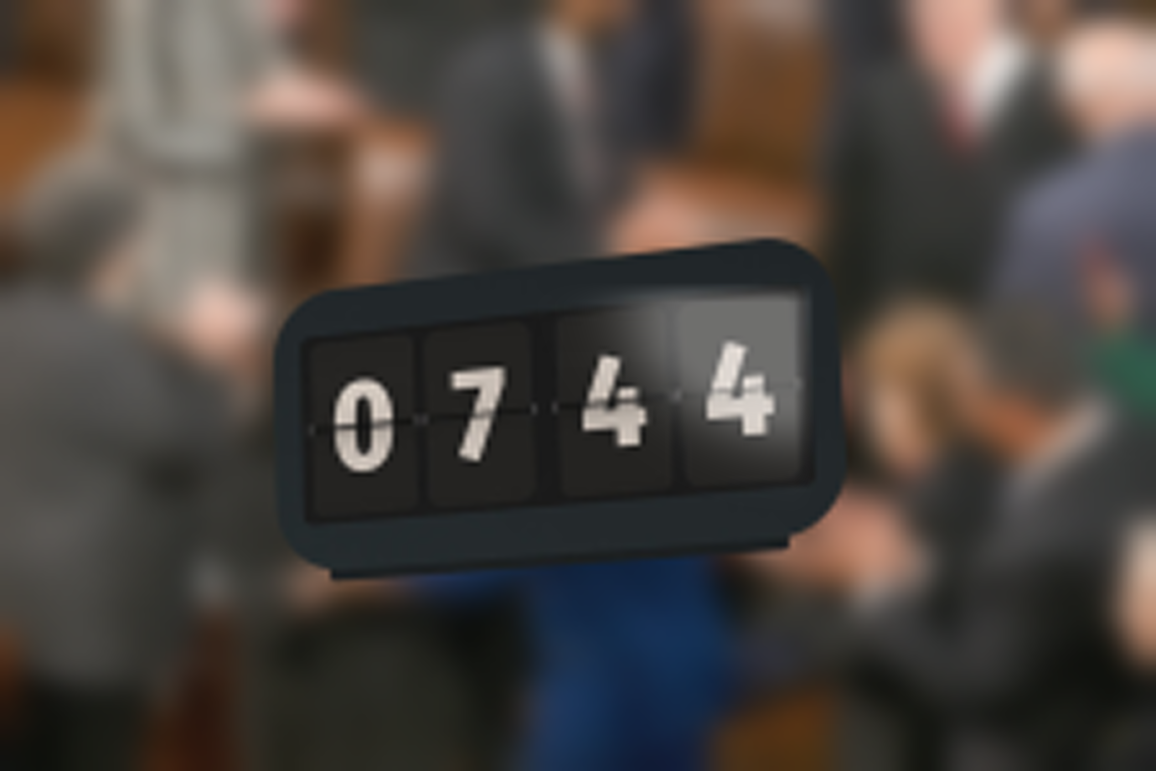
7,44
